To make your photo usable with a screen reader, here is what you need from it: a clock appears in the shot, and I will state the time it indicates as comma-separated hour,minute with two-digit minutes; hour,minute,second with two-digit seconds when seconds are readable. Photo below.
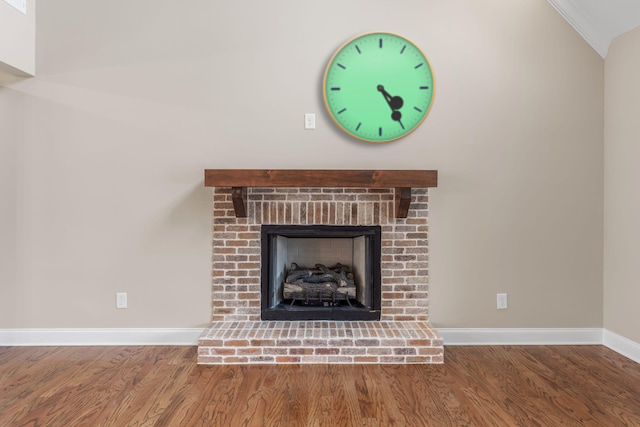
4,25
